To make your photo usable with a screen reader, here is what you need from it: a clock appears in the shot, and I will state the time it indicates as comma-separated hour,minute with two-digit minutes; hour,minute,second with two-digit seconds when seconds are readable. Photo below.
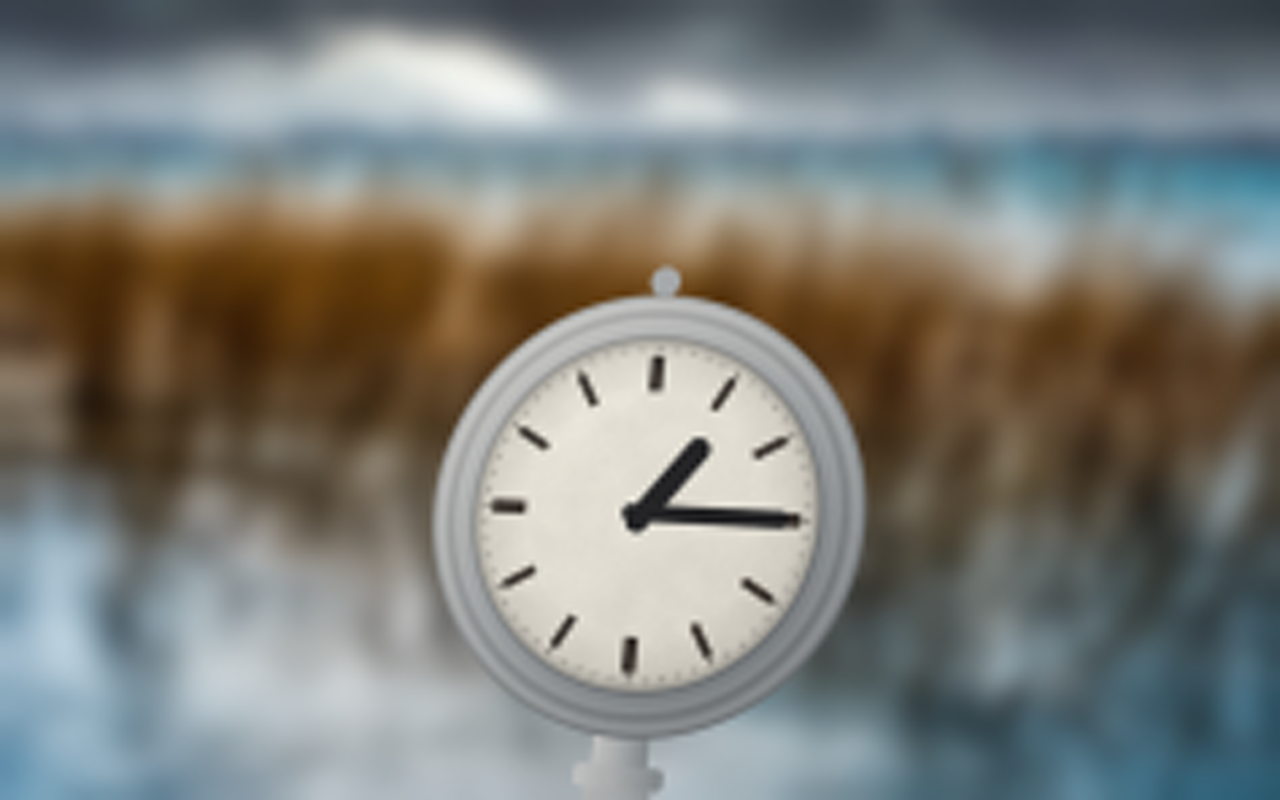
1,15
